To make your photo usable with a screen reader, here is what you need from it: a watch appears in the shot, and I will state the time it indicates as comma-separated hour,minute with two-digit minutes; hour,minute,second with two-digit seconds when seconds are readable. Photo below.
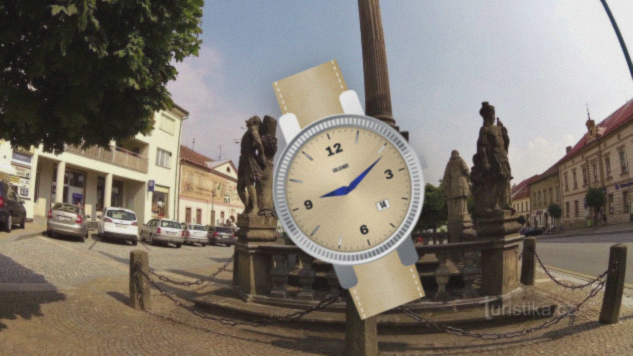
9,11
